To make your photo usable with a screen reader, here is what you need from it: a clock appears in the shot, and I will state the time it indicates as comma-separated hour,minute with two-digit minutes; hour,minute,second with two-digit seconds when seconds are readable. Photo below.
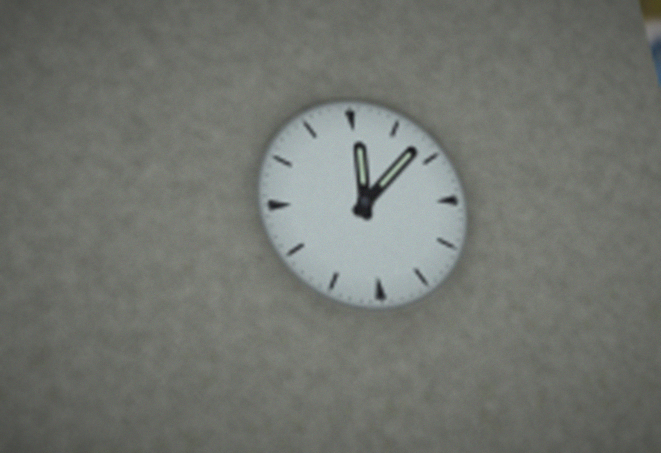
12,08
